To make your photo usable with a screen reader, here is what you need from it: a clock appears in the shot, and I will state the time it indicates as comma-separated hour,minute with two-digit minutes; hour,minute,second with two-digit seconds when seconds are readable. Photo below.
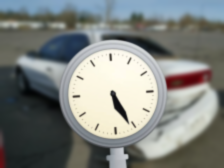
5,26
